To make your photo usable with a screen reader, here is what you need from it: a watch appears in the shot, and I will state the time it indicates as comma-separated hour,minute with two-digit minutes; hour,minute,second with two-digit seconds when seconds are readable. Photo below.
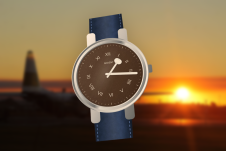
1,16
